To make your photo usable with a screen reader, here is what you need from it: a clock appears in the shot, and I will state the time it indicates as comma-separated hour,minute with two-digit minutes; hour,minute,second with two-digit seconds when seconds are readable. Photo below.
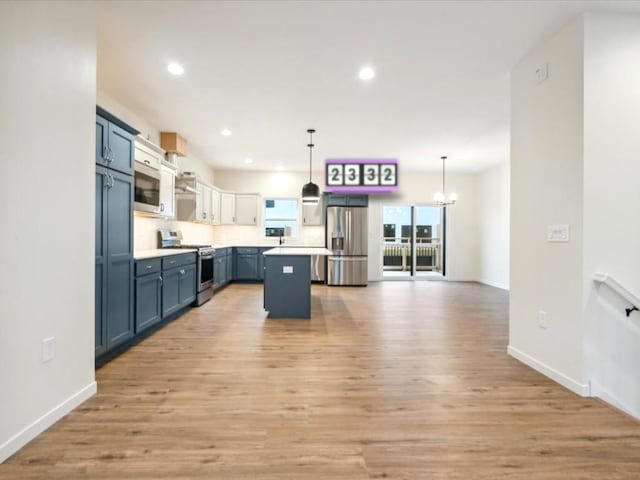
23,32
